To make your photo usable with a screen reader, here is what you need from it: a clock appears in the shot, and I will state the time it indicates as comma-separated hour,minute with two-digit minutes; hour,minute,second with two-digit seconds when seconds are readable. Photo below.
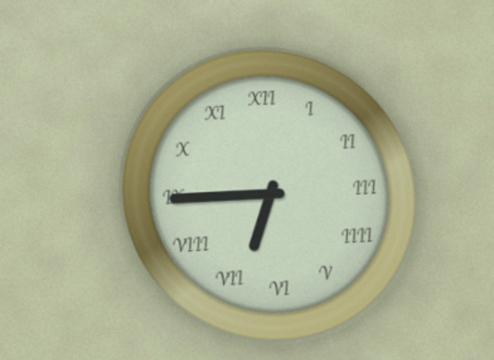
6,45
